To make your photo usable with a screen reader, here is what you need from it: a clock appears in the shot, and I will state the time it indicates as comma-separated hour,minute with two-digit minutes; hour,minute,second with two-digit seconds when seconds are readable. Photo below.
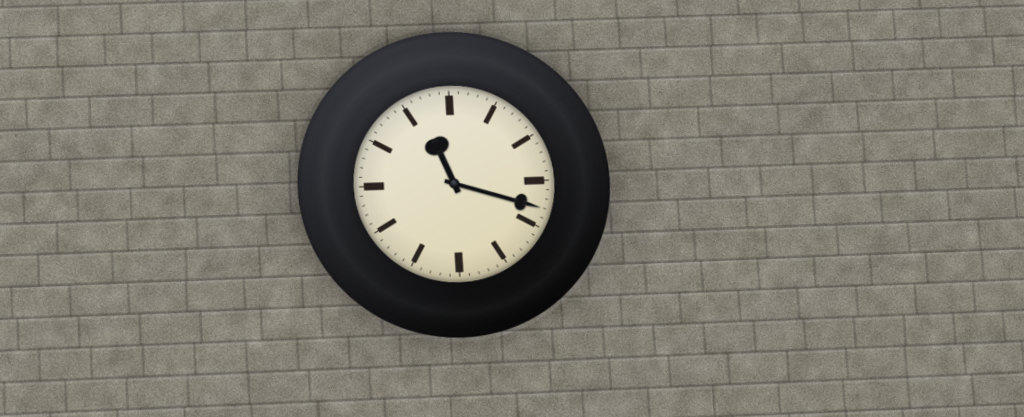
11,18
